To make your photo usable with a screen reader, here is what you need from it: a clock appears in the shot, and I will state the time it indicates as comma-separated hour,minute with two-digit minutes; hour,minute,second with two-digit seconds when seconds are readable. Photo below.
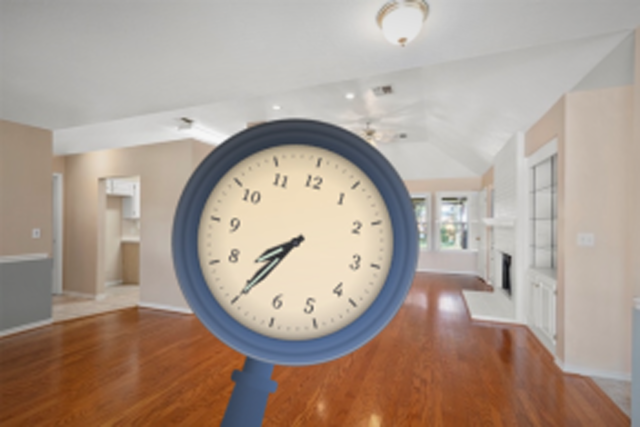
7,35
